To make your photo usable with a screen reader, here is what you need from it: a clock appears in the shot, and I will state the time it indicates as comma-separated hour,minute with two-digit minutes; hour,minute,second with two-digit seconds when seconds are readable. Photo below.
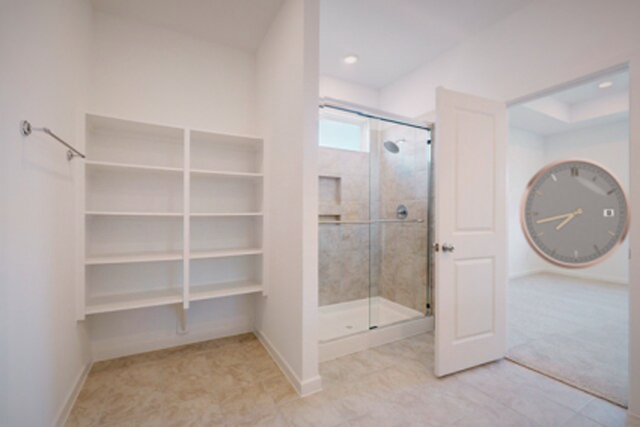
7,43
